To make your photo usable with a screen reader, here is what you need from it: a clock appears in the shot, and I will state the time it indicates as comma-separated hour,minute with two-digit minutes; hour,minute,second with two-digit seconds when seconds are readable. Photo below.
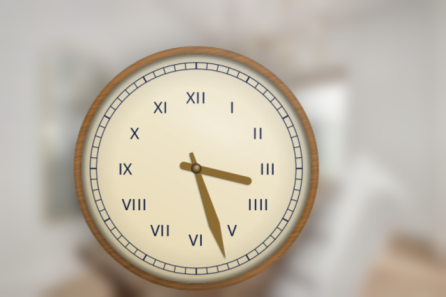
3,27
